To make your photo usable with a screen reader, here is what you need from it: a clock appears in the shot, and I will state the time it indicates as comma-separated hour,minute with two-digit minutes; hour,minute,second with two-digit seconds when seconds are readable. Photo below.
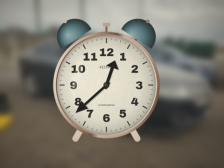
12,38
